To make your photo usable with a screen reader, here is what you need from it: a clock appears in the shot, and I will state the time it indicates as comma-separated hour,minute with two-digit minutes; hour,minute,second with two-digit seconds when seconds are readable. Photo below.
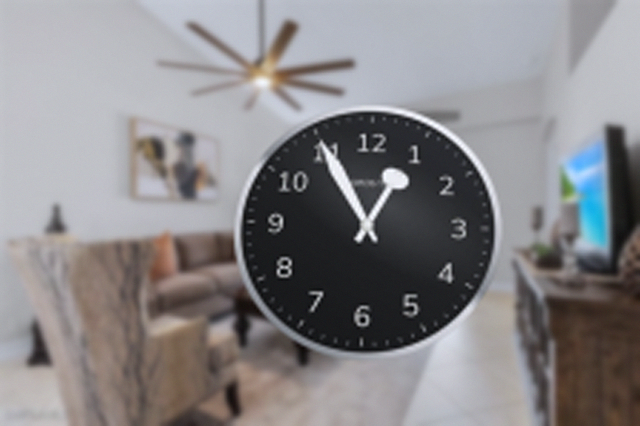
12,55
